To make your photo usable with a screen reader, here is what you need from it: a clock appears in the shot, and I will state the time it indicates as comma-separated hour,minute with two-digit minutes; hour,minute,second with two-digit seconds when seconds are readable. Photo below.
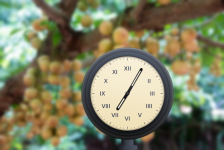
7,05
